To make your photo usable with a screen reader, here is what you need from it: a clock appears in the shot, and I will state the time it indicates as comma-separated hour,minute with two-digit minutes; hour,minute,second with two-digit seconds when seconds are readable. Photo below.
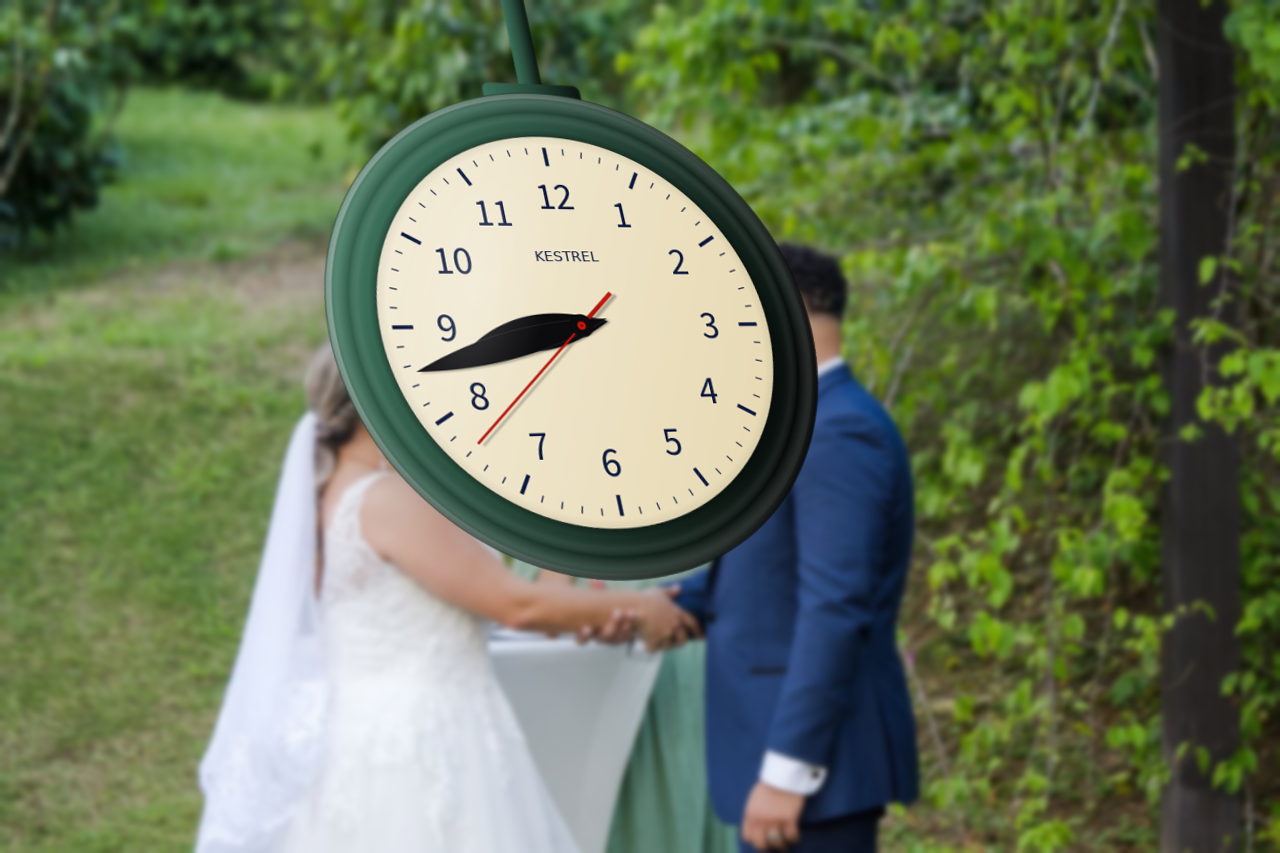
8,42,38
